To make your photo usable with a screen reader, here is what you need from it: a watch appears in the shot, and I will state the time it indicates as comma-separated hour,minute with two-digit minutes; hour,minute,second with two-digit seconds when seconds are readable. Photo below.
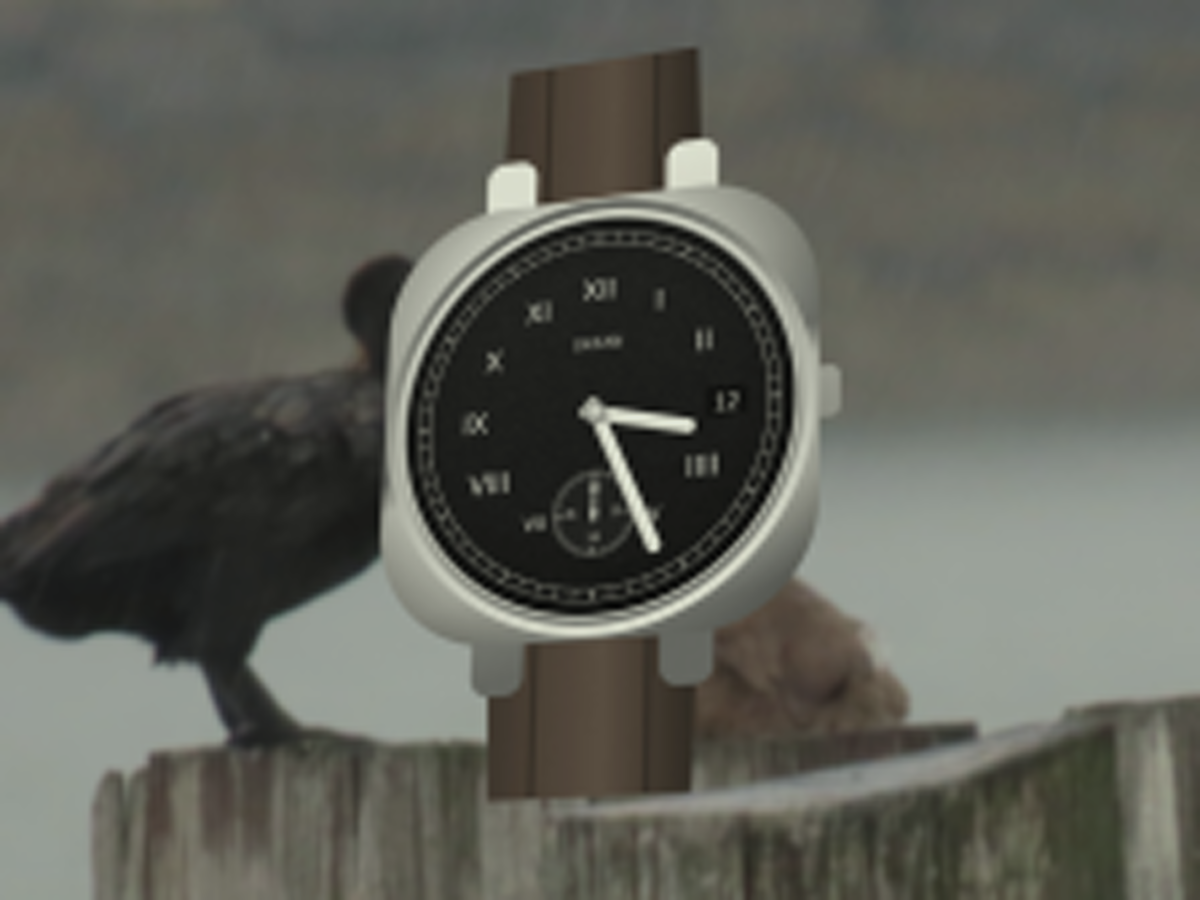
3,26
